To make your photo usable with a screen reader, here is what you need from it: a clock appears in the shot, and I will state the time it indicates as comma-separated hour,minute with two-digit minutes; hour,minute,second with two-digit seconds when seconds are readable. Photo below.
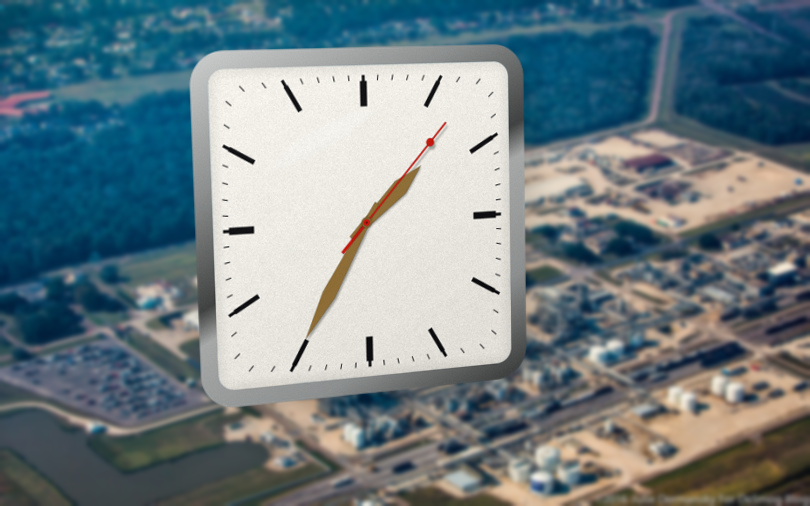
1,35,07
